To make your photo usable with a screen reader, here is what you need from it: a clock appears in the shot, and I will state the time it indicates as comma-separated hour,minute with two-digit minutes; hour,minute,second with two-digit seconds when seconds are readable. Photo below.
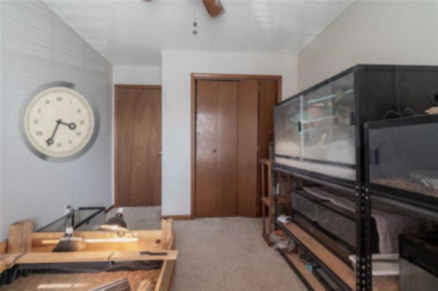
3,34
